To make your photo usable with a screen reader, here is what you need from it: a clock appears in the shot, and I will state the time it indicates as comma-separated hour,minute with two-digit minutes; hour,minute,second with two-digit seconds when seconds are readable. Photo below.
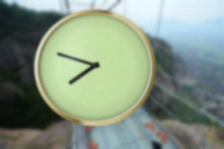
7,48
